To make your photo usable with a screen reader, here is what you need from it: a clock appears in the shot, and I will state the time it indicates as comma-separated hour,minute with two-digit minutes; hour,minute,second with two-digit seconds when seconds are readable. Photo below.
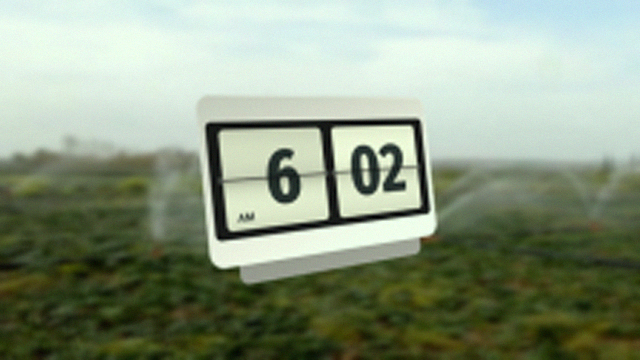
6,02
